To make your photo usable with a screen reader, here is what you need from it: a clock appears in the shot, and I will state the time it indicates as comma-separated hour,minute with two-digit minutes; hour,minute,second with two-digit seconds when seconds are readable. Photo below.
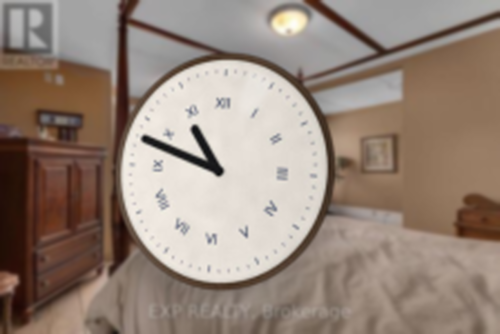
10,48
